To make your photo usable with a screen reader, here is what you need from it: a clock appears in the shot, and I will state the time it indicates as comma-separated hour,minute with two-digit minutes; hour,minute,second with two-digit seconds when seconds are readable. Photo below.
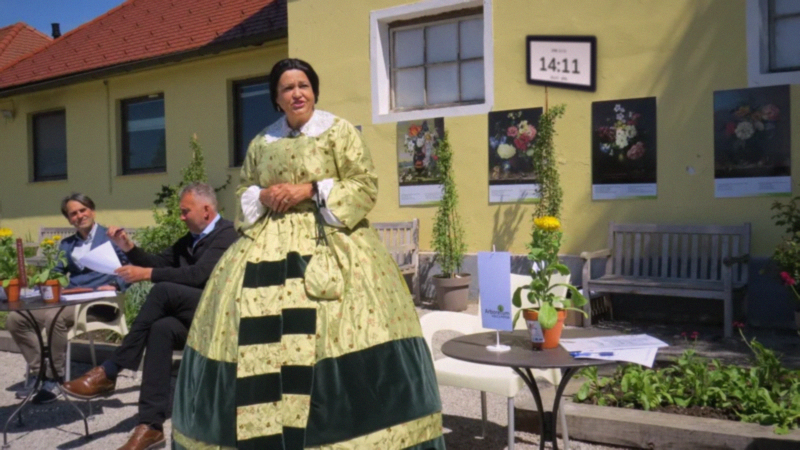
14,11
